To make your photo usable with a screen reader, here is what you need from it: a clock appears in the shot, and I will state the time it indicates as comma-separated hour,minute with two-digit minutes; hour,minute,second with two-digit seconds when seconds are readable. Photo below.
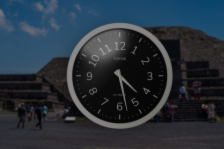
4,28
